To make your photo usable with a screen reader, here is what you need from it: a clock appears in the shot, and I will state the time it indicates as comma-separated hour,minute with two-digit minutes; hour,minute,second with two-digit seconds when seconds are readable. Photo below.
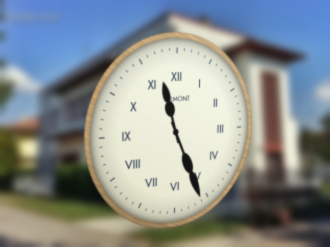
11,26
